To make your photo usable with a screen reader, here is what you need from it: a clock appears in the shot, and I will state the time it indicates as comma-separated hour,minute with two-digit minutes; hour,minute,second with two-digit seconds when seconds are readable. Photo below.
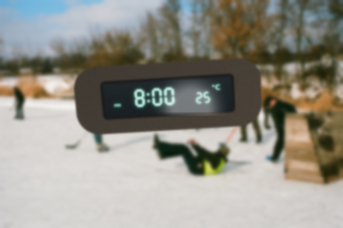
8,00
